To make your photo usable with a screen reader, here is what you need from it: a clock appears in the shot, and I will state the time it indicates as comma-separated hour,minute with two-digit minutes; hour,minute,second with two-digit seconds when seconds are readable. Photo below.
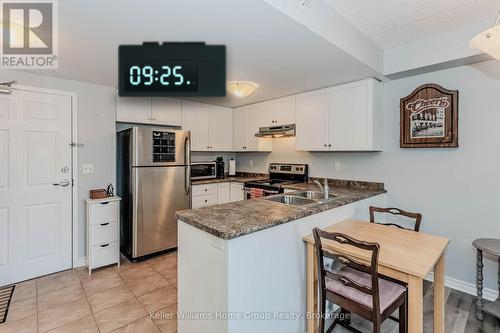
9,25
